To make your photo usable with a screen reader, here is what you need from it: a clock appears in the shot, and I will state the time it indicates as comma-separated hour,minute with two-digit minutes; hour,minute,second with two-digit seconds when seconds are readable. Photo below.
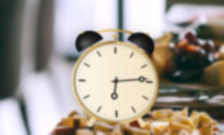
6,14
